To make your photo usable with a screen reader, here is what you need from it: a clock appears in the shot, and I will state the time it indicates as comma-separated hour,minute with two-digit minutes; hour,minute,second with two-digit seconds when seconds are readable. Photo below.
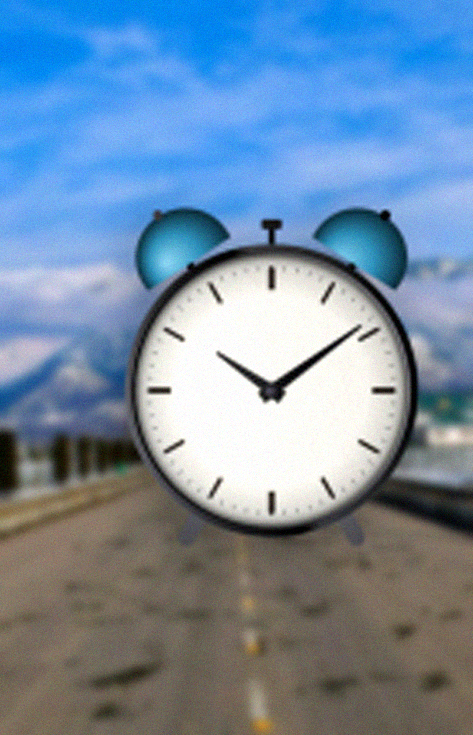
10,09
